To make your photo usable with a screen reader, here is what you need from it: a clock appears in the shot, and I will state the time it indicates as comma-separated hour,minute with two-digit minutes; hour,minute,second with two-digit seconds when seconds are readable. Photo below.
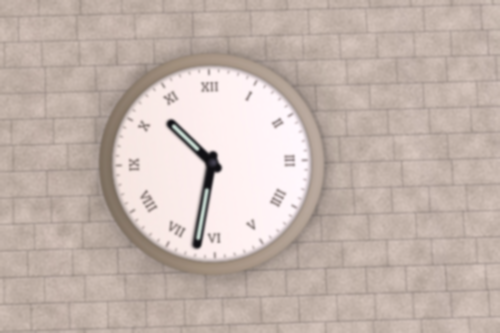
10,32
